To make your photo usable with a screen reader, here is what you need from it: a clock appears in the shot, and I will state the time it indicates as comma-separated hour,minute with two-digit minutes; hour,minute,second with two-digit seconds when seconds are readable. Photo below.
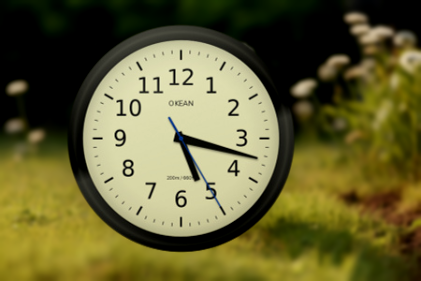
5,17,25
